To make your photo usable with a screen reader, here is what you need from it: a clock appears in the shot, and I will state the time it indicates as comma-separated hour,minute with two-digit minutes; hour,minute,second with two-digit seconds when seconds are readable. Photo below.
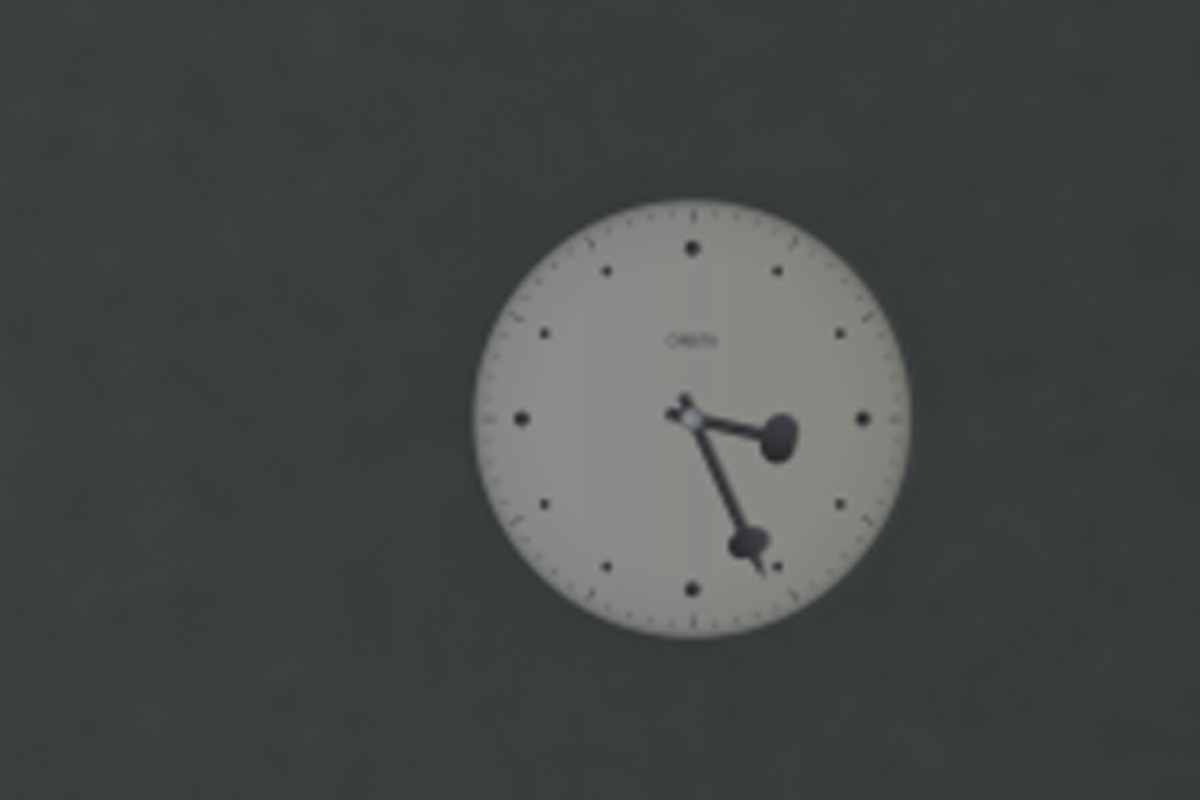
3,26
